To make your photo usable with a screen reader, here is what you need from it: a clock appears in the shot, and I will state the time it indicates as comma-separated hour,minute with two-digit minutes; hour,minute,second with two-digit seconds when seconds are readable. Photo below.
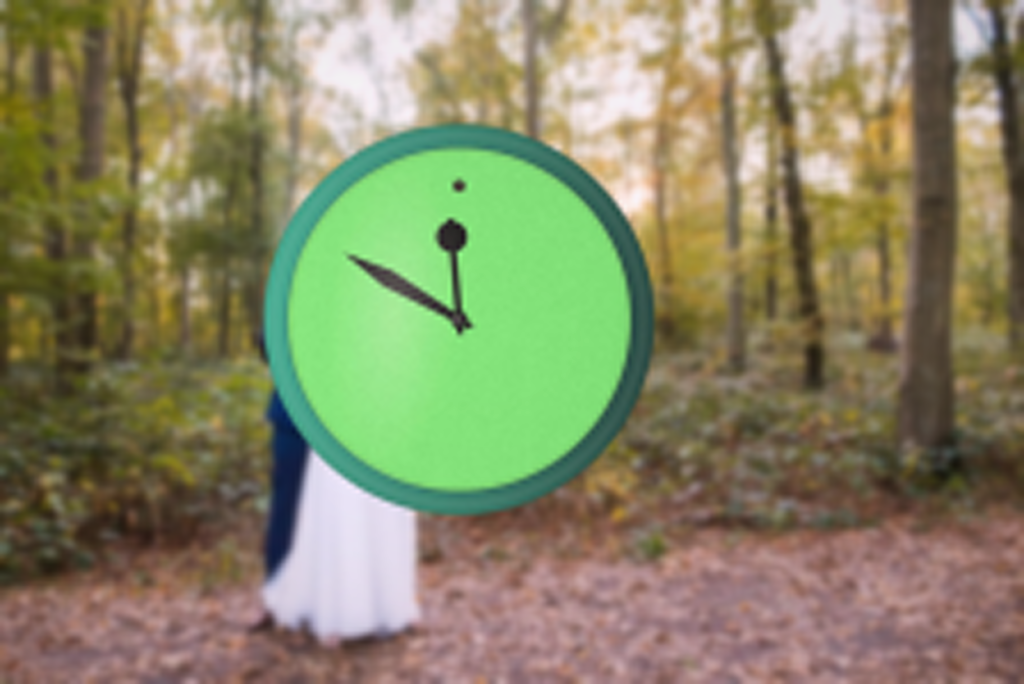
11,50
